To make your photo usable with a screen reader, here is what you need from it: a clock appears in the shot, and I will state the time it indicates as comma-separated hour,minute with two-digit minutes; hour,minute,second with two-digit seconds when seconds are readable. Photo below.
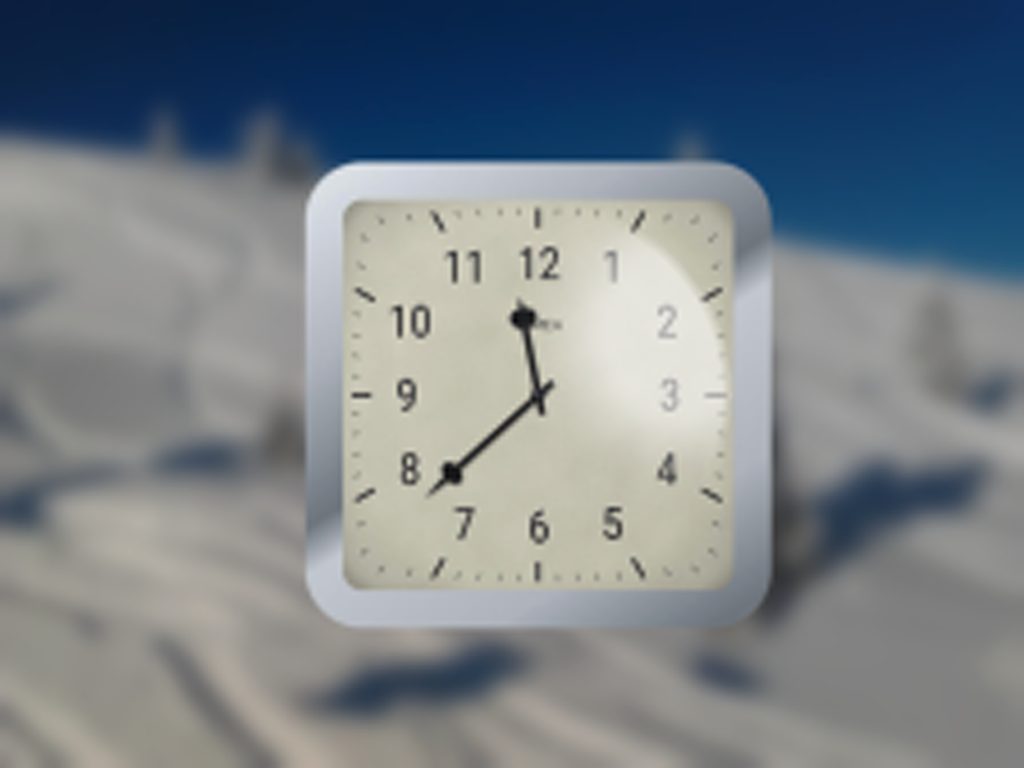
11,38
